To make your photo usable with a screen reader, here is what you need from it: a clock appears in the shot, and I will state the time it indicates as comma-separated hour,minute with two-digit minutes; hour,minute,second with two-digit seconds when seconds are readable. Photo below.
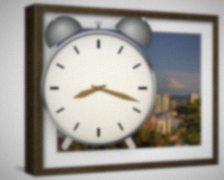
8,18
